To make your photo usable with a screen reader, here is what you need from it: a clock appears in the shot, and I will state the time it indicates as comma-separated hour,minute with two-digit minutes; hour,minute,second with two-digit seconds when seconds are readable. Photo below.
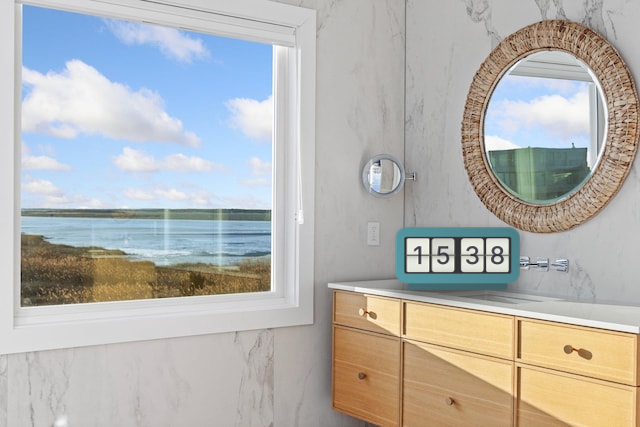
15,38
